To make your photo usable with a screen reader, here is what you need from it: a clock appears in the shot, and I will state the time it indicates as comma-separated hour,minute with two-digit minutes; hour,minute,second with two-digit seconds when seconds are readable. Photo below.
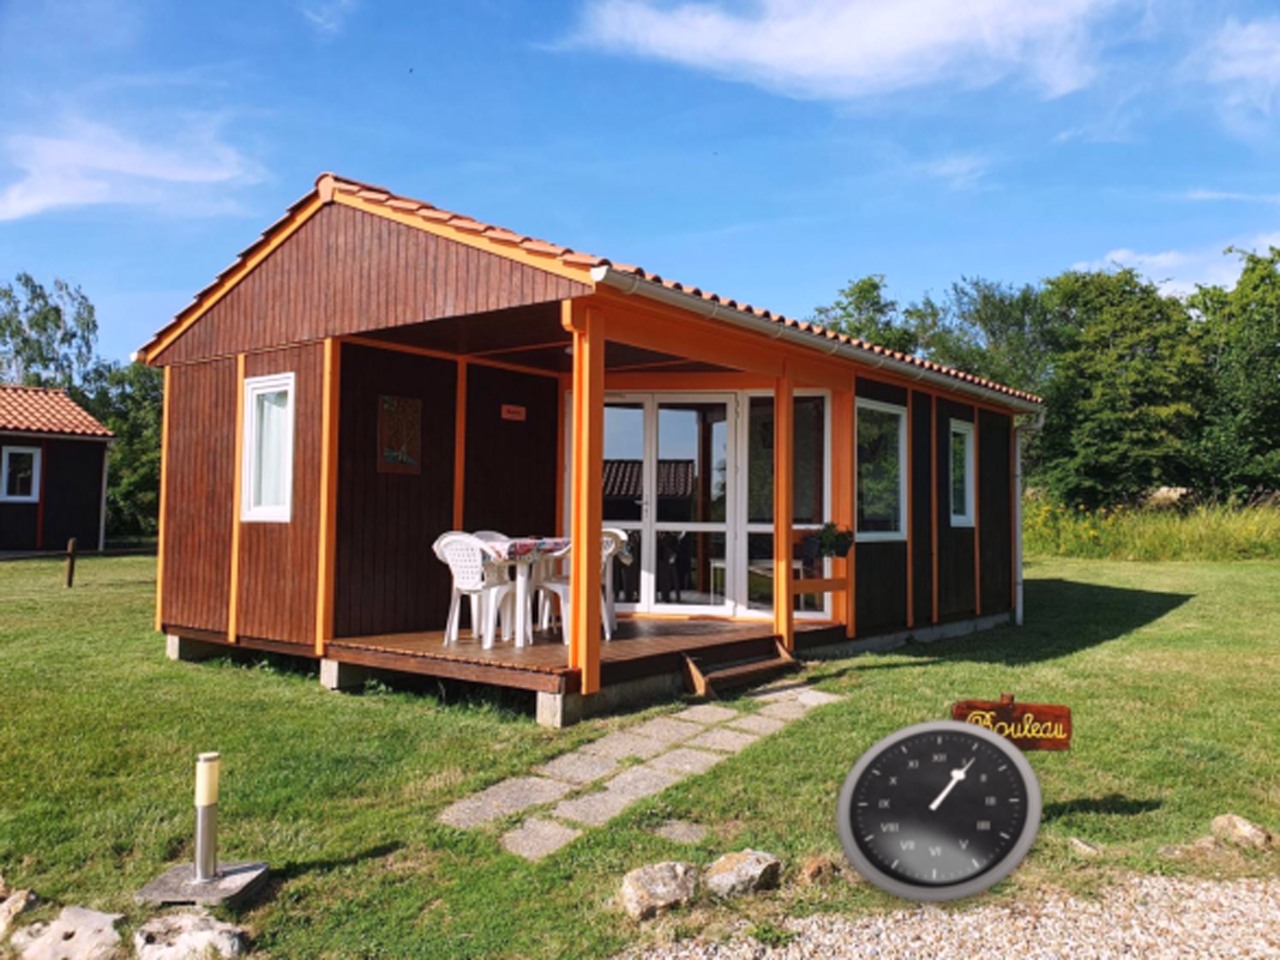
1,06
